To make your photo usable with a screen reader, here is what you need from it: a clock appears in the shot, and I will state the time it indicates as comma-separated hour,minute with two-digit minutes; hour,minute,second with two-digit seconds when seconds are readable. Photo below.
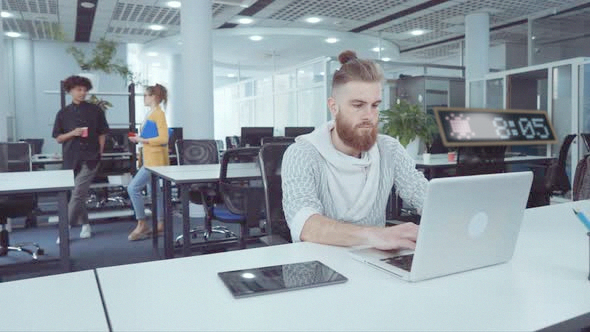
8,05
